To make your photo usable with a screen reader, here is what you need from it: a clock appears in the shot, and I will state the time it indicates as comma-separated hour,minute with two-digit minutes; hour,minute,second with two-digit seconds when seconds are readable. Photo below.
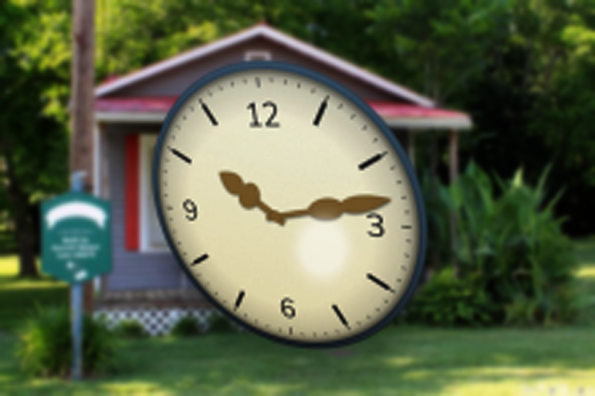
10,13
